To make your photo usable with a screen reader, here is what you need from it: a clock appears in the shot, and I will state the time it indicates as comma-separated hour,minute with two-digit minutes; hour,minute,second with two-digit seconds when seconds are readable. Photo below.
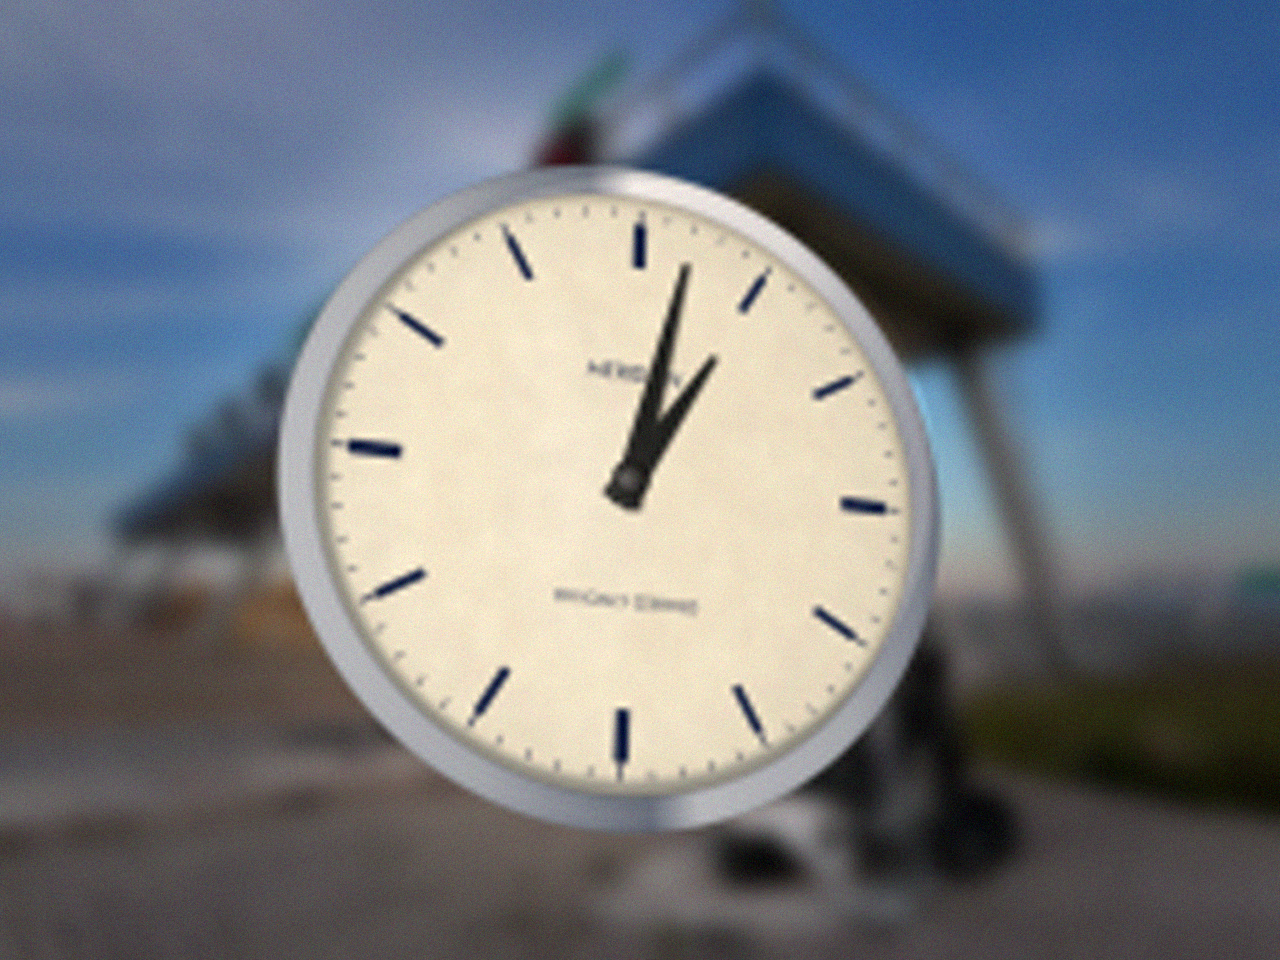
1,02
